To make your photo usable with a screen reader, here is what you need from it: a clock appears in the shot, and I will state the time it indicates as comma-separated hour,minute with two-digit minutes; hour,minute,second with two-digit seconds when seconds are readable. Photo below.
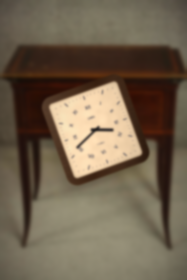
3,41
